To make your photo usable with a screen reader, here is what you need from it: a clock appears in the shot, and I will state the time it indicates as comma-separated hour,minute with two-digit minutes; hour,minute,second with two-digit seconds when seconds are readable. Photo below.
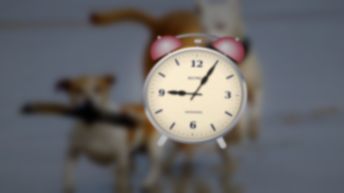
9,05
